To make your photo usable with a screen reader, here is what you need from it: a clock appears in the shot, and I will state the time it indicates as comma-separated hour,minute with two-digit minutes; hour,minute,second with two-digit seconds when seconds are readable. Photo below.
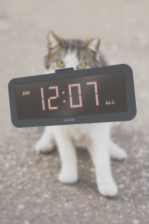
12,07
